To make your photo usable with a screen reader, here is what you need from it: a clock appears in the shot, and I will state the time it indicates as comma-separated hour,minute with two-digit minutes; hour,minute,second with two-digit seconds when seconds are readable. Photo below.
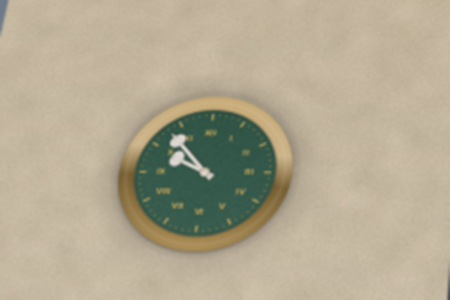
9,53
